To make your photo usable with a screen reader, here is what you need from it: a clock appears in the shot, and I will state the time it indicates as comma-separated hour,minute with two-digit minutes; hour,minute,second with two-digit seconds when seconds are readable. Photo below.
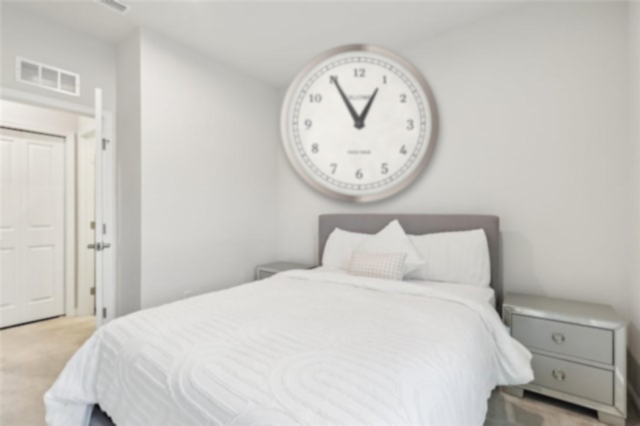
12,55
